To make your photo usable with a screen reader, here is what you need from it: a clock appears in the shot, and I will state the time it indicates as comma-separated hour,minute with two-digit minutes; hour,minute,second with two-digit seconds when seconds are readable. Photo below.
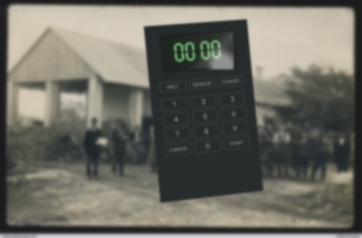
0,00
